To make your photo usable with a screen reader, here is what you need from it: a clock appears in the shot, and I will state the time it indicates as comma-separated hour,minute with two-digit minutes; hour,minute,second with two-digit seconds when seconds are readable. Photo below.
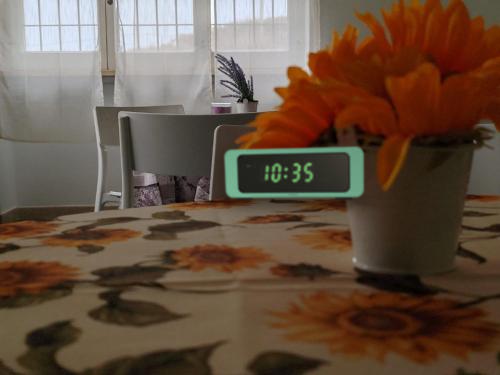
10,35
